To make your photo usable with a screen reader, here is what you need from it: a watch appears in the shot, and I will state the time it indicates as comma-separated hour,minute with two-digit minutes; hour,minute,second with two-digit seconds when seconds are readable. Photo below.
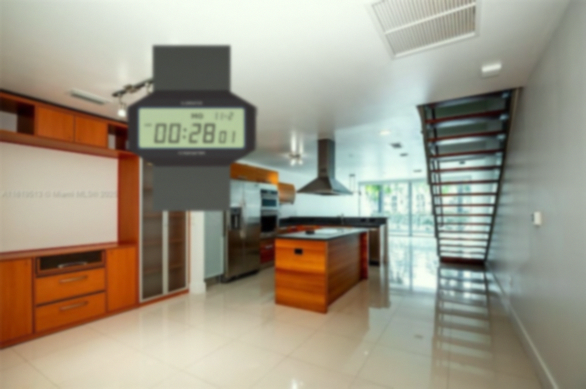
0,28
